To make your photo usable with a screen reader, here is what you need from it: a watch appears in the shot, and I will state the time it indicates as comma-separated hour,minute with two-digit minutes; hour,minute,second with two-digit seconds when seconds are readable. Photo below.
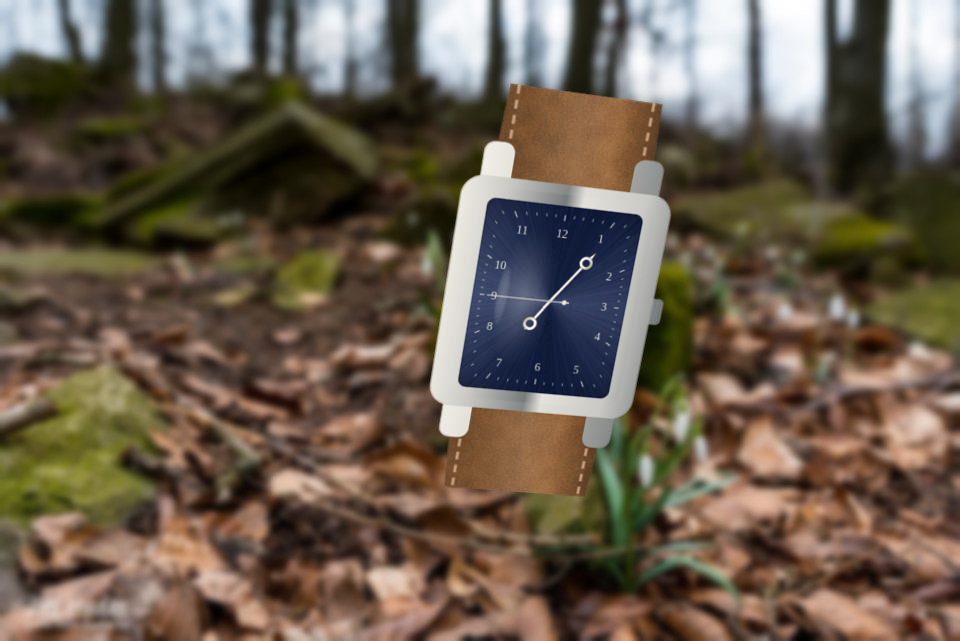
7,05,45
